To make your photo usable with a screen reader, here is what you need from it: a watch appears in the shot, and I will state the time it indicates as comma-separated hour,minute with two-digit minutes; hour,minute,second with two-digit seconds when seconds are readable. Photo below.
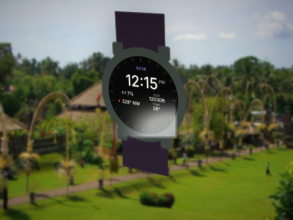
12,15
